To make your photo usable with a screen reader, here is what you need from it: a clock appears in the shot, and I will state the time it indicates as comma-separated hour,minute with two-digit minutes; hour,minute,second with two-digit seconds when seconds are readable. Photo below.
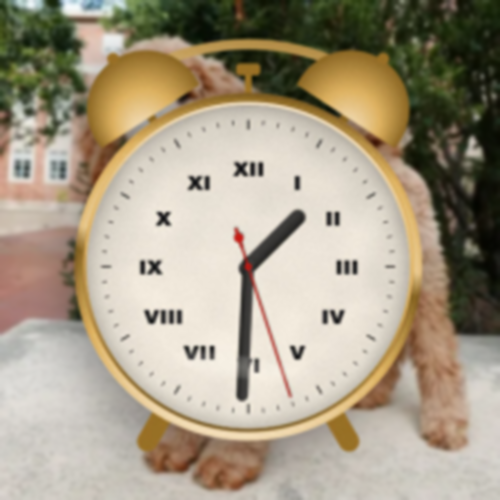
1,30,27
